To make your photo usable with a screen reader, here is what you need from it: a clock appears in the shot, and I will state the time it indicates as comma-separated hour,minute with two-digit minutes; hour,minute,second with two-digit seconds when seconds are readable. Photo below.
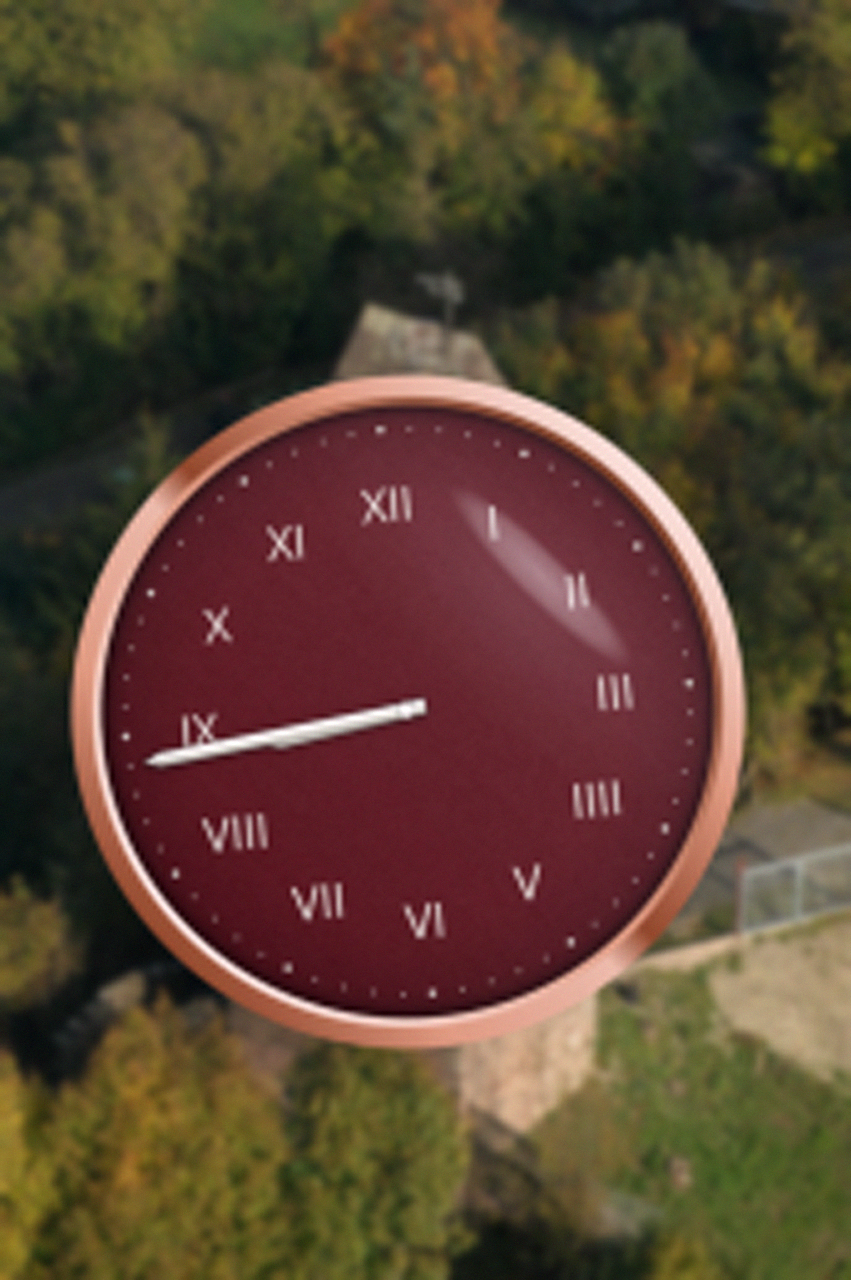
8,44
